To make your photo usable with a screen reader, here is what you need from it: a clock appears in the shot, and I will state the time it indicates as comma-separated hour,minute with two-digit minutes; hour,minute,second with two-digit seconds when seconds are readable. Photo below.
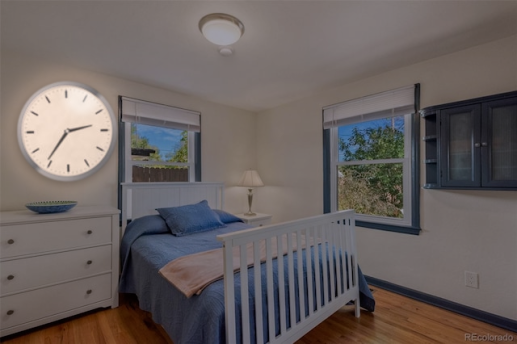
2,36
